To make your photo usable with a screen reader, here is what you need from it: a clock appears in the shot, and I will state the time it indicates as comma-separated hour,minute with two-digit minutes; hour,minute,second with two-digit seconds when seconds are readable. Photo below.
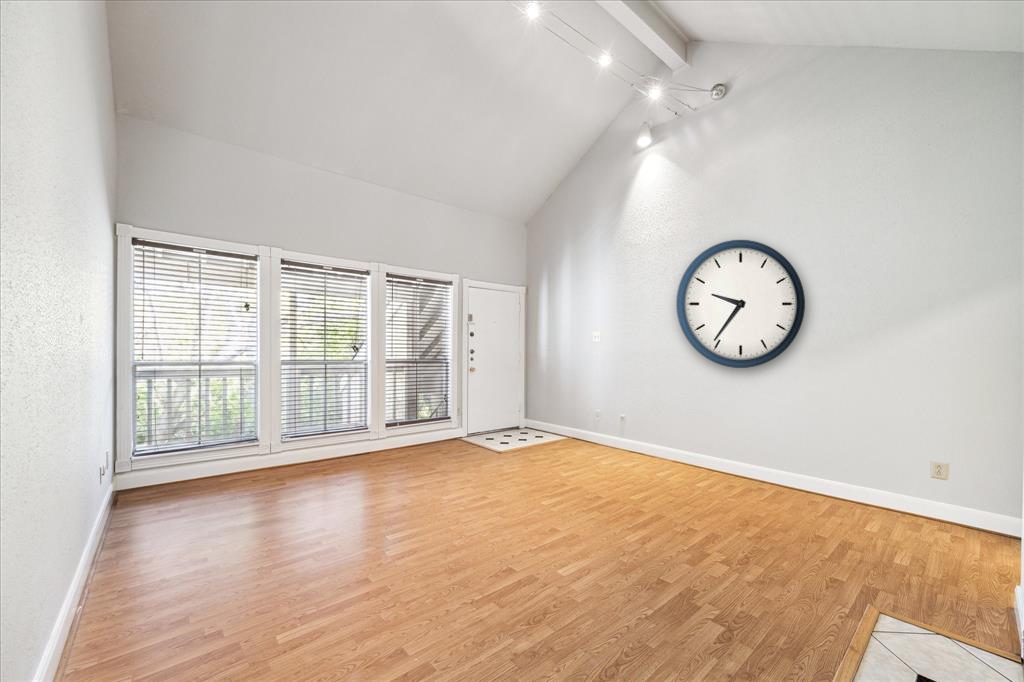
9,36
